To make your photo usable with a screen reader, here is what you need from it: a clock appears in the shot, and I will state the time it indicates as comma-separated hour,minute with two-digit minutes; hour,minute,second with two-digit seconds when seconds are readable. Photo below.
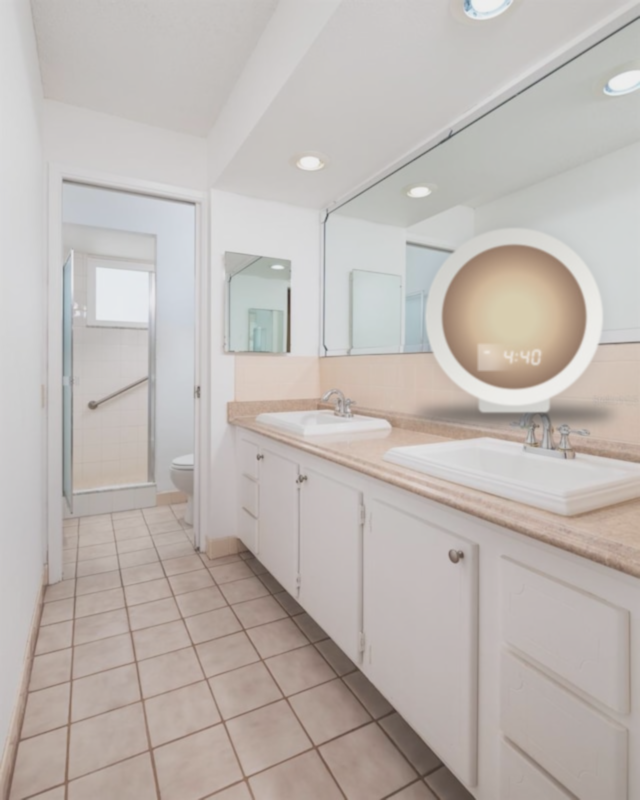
4,40
